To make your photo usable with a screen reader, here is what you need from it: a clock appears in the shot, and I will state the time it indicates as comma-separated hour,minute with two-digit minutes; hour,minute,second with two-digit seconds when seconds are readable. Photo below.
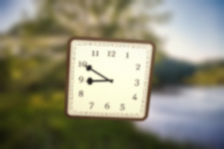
8,50
